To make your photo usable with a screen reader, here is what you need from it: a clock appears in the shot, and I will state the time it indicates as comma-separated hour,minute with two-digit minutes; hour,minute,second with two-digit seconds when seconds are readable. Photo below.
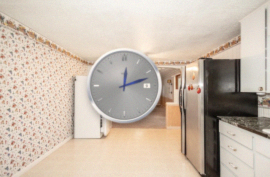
12,12
